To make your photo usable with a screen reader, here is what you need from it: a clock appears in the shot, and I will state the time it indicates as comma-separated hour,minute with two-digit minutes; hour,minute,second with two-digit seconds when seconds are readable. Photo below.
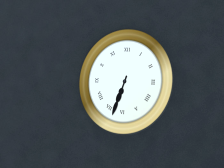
6,33
